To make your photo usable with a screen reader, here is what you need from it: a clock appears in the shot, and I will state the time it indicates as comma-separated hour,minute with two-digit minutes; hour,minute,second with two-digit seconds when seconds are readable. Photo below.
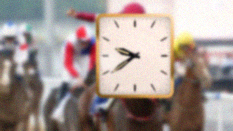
9,39
